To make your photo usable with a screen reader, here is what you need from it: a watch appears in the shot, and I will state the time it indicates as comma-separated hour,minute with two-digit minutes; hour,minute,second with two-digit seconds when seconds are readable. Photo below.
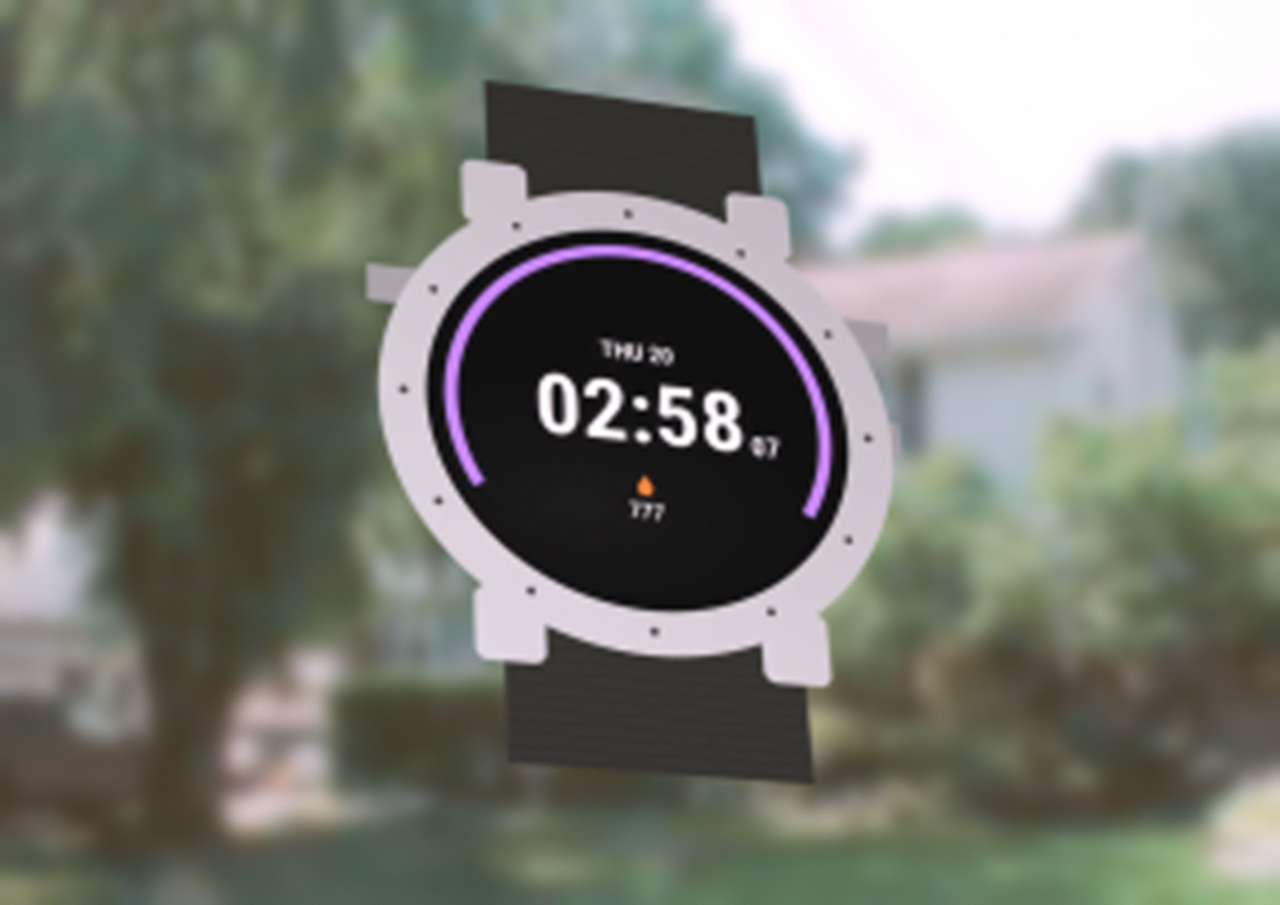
2,58
